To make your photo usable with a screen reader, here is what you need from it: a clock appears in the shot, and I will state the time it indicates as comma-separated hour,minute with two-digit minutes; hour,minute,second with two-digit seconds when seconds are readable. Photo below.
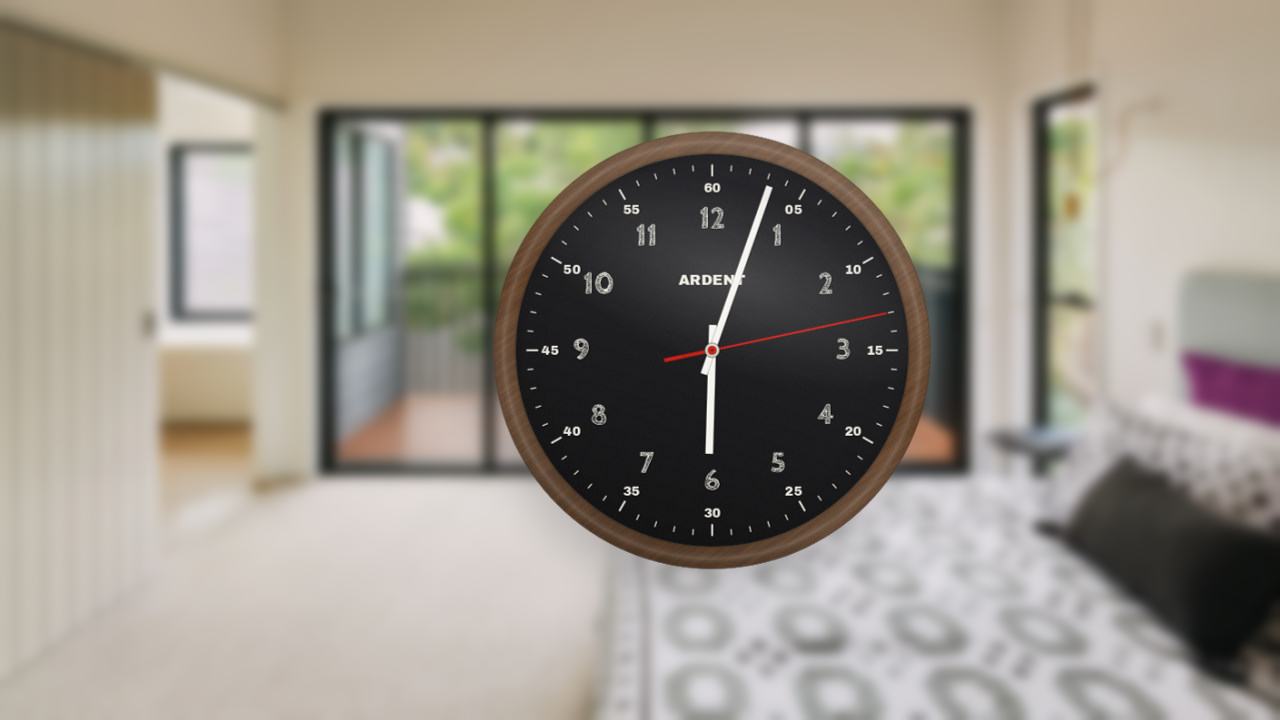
6,03,13
